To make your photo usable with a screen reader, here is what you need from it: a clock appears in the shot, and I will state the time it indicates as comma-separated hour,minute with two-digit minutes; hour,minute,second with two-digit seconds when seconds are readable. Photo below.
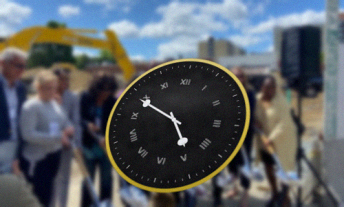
4,49
